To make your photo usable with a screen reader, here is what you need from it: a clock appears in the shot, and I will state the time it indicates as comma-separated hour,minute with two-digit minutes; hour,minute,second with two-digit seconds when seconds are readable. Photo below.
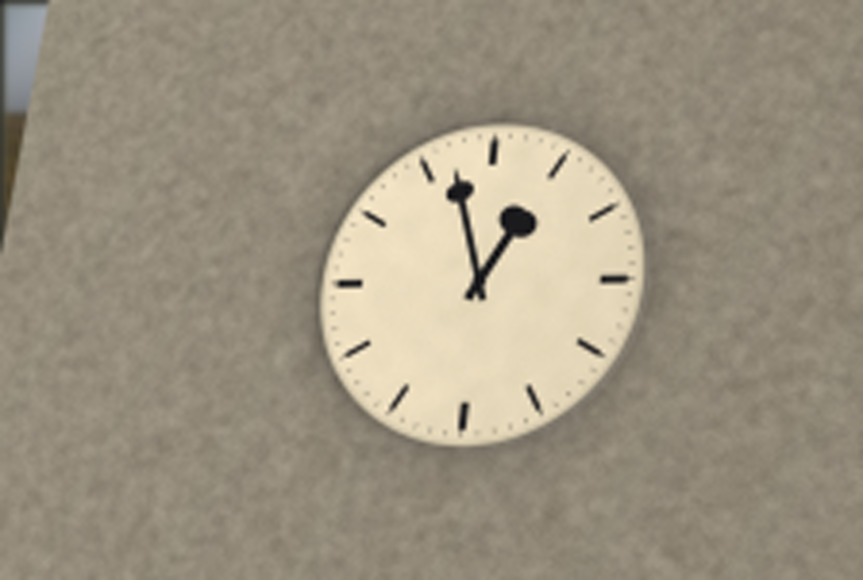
12,57
